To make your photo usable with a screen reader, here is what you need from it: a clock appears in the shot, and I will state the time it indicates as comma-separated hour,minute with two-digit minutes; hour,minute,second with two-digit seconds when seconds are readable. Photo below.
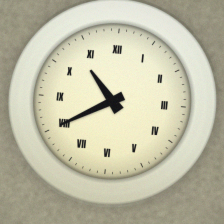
10,40
